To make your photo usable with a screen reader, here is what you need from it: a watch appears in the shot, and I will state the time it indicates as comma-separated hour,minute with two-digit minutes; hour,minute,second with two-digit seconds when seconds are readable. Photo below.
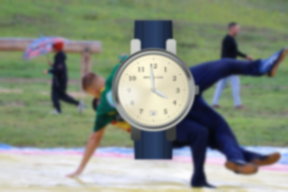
3,59
